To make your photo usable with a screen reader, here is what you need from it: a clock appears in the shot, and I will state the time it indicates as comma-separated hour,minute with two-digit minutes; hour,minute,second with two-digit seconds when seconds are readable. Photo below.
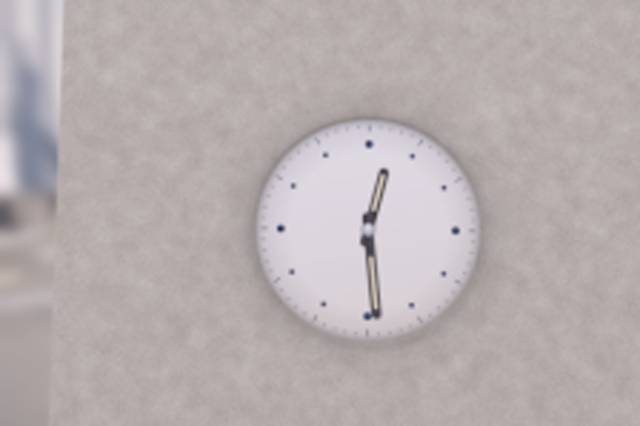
12,29
